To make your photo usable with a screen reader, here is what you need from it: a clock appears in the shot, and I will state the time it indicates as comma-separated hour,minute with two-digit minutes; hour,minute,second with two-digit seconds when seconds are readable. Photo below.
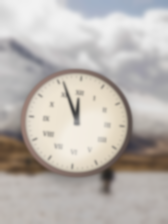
11,56
